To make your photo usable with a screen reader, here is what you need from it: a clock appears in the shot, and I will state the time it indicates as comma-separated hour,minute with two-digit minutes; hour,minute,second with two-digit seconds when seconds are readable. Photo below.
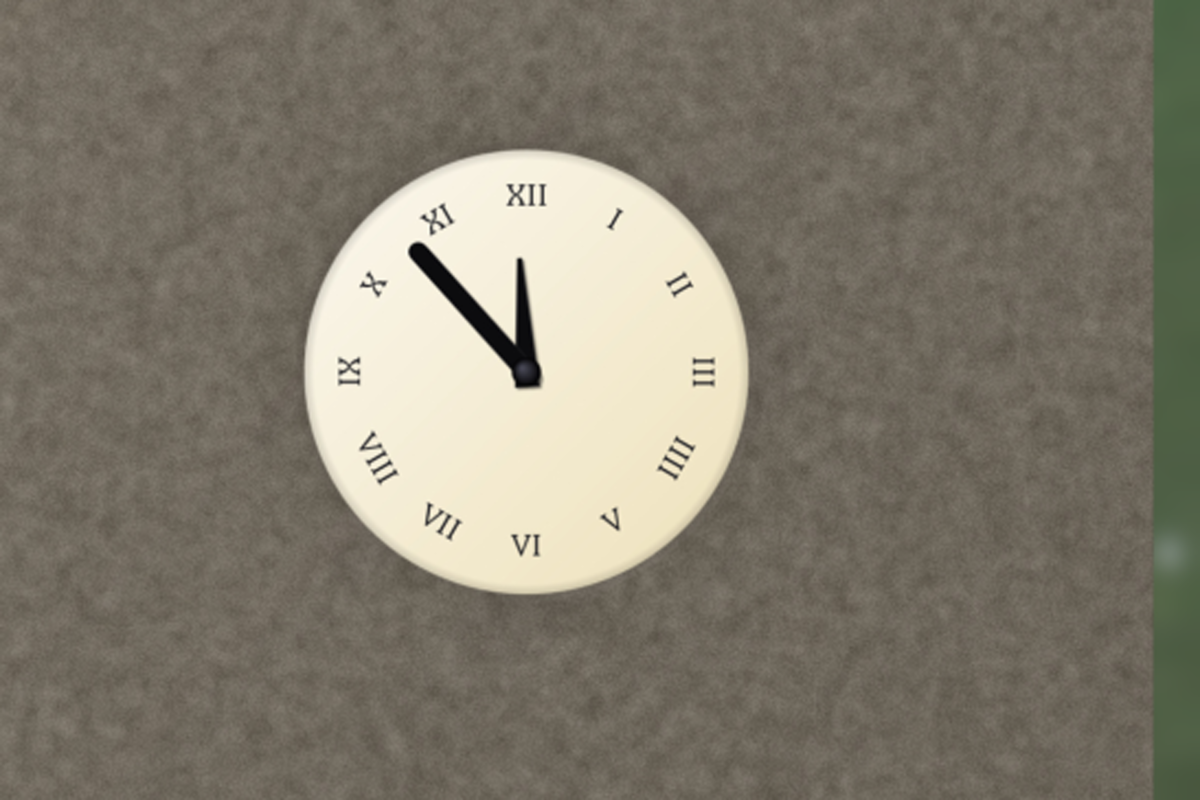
11,53
